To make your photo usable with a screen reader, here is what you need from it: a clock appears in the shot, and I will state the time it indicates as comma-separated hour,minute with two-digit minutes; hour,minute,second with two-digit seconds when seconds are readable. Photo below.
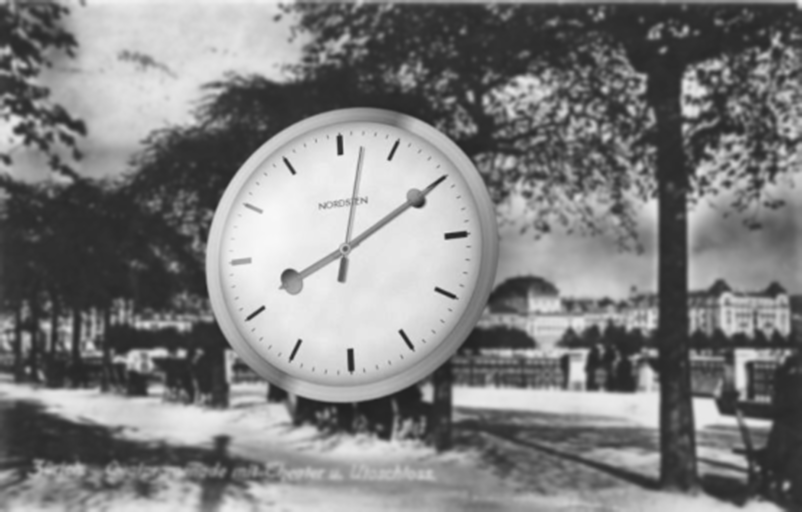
8,10,02
